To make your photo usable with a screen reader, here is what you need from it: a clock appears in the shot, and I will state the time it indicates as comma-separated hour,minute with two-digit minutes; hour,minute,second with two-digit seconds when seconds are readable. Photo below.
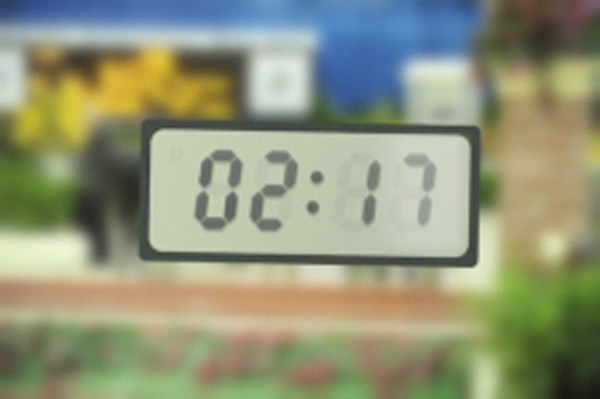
2,17
